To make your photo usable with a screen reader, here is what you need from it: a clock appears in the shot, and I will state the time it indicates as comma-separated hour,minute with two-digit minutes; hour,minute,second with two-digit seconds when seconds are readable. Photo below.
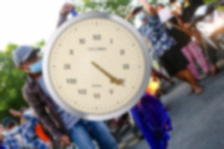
4,21
